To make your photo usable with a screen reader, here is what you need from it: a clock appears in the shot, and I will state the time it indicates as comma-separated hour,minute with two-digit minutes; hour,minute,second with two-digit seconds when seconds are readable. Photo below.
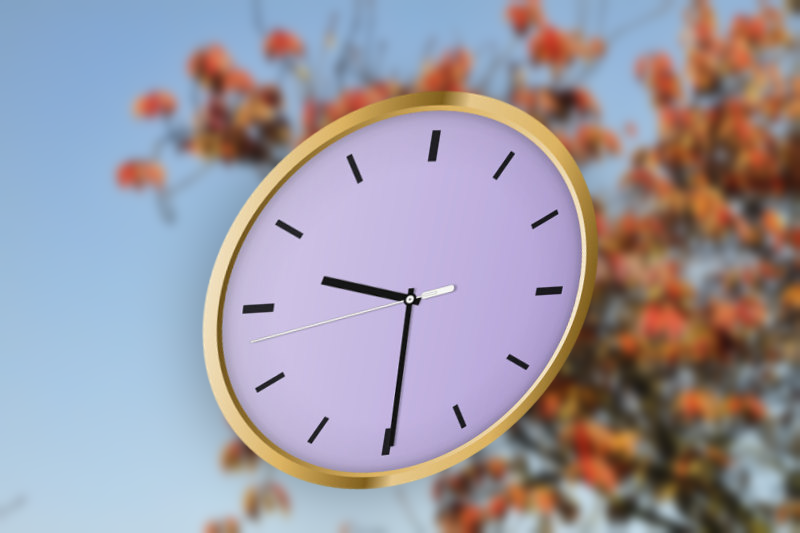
9,29,43
